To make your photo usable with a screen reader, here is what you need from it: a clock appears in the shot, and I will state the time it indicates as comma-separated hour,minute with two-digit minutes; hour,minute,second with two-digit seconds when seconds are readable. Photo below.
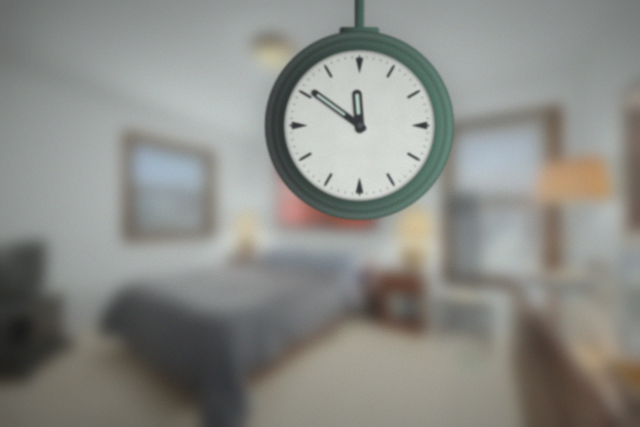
11,51
